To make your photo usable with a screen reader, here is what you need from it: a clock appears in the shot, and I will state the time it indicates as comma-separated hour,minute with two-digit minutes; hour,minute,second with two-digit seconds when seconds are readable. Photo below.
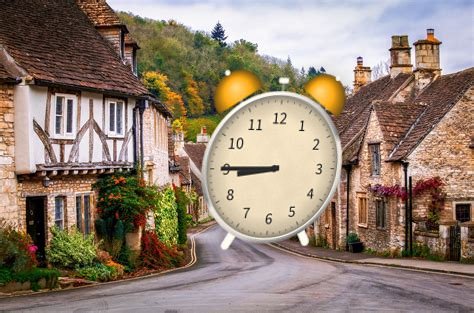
8,45
